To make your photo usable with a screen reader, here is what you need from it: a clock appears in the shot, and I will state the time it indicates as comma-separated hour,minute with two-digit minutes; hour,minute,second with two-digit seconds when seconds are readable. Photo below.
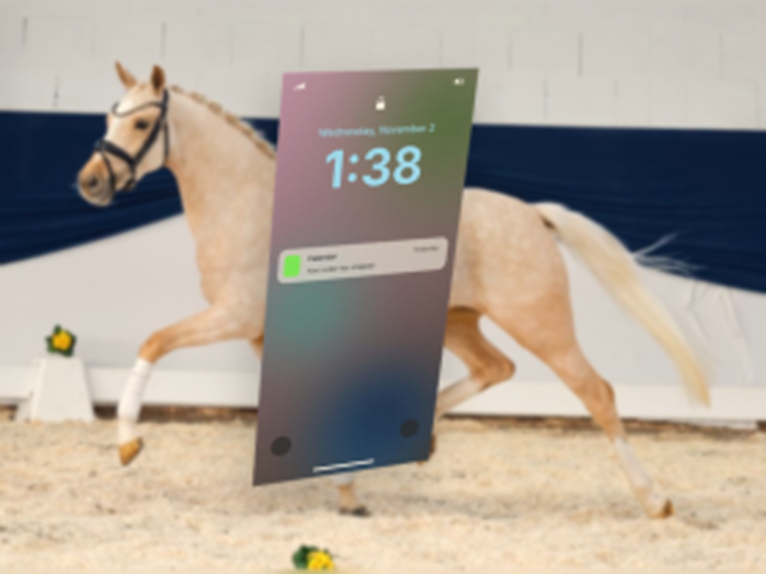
1,38
